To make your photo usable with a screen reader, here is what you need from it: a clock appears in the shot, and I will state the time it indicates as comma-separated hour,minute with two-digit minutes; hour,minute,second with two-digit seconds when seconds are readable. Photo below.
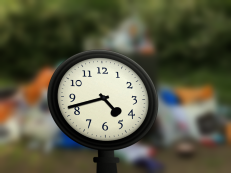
4,42
